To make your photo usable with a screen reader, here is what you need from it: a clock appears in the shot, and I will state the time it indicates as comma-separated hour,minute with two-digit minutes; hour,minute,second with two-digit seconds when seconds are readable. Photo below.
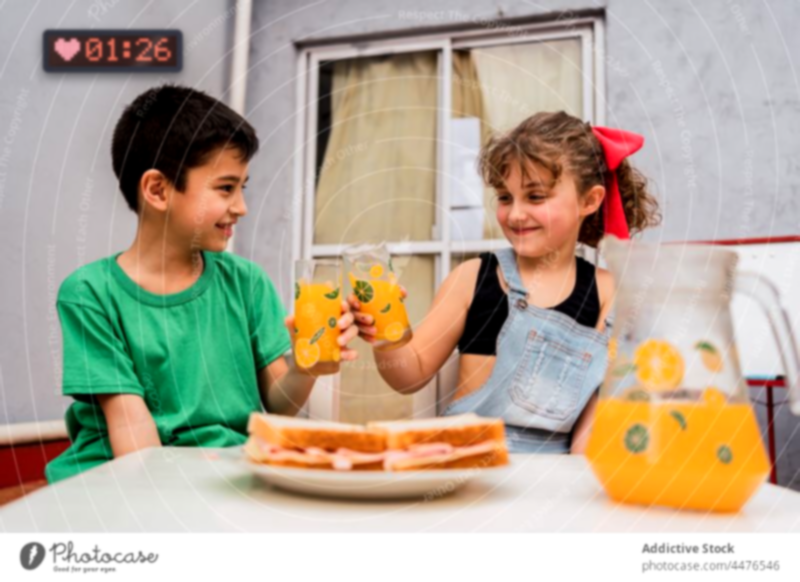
1,26
